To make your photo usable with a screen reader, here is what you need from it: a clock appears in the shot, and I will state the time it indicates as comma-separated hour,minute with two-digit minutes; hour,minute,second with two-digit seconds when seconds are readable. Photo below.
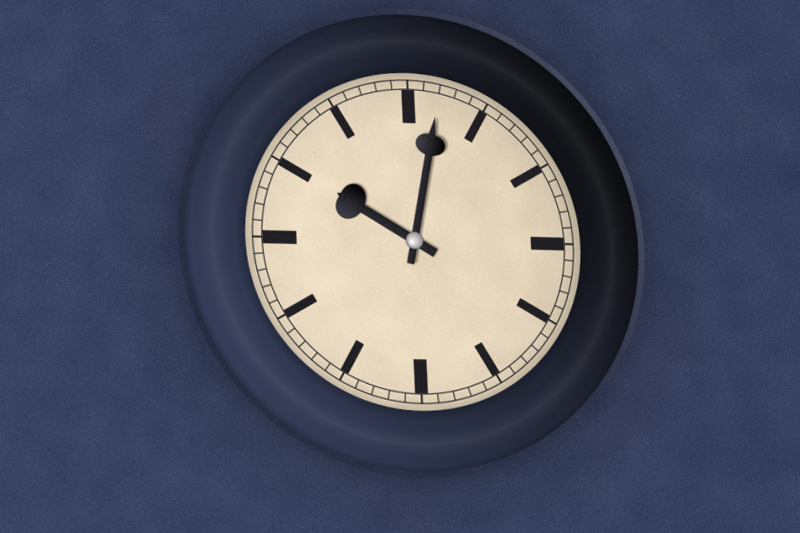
10,02
